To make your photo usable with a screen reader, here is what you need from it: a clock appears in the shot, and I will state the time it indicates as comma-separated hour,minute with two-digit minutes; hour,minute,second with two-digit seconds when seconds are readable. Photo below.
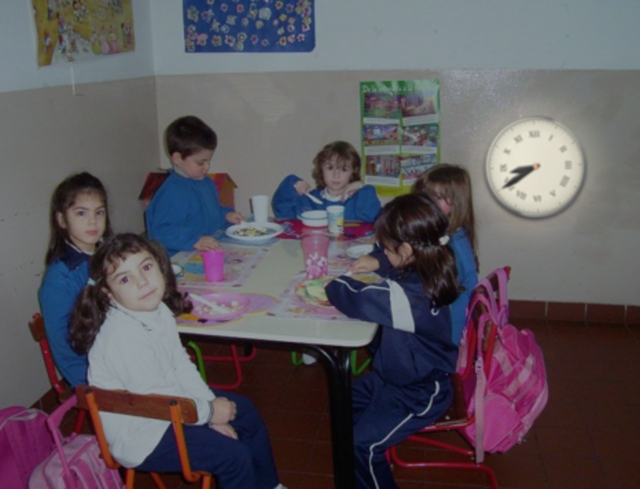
8,40
